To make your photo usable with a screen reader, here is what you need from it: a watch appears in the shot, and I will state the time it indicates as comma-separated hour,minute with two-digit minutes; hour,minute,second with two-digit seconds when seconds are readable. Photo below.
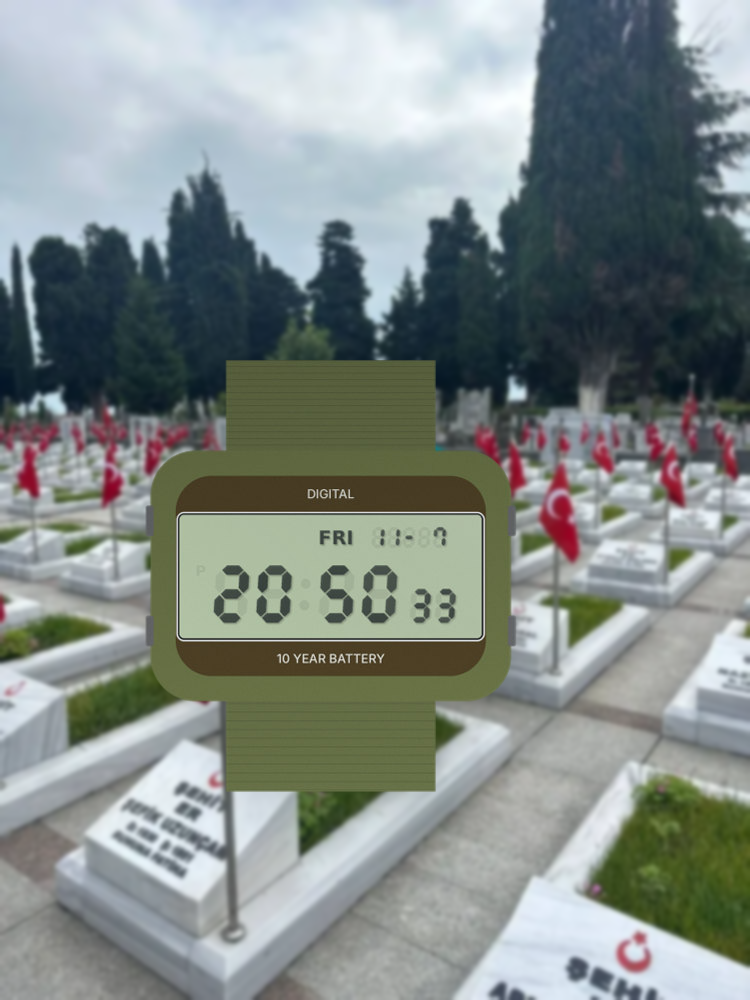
20,50,33
